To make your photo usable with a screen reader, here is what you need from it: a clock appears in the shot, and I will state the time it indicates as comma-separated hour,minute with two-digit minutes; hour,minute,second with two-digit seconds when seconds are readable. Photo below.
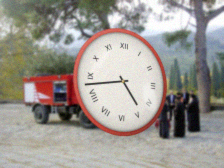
4,43
